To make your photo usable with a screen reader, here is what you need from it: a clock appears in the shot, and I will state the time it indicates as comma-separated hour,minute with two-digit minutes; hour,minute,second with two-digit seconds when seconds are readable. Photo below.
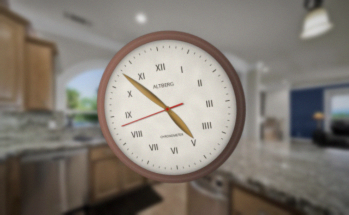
4,52,43
